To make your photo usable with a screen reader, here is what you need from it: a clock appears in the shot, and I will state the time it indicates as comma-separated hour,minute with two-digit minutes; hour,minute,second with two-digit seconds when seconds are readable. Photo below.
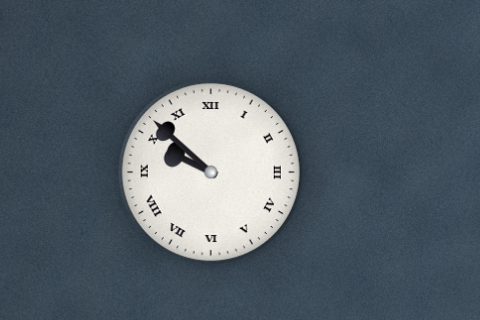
9,52
